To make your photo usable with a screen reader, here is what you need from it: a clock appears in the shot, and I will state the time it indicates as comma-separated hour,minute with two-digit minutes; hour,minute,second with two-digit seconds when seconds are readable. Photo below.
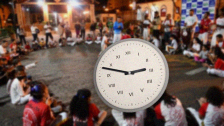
2,48
